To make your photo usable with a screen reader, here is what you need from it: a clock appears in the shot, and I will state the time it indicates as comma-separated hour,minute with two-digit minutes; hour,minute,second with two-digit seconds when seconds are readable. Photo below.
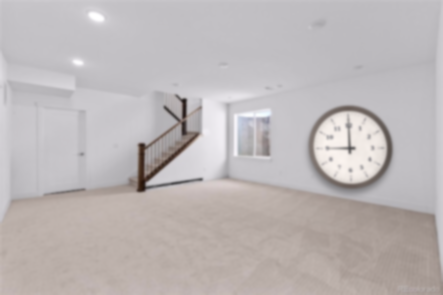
9,00
